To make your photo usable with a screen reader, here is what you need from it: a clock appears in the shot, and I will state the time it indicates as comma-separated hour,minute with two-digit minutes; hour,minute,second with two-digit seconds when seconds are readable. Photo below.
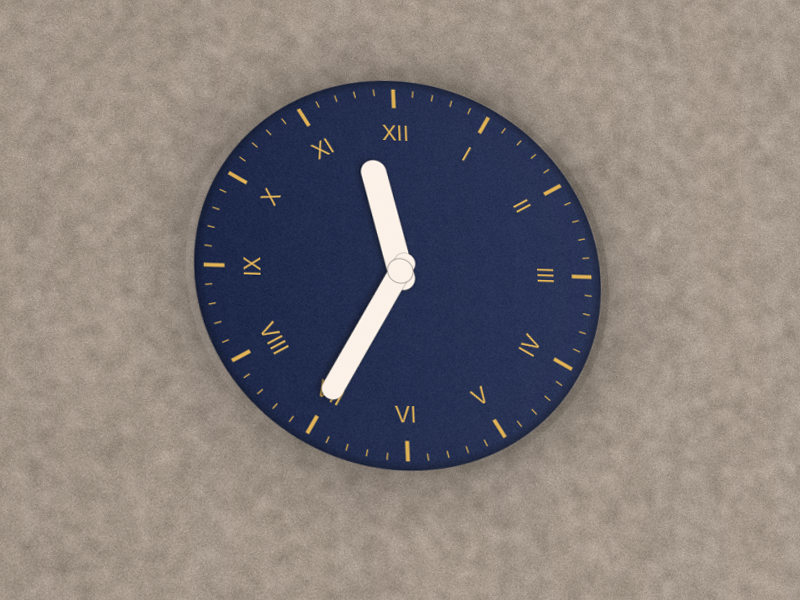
11,35
